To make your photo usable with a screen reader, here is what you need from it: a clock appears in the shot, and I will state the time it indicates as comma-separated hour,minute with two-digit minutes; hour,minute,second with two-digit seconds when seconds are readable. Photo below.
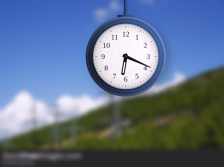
6,19
